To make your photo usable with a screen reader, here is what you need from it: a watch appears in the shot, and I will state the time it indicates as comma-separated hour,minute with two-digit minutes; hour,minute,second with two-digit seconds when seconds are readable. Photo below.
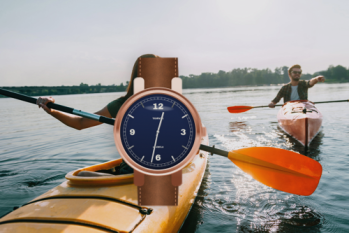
12,32
